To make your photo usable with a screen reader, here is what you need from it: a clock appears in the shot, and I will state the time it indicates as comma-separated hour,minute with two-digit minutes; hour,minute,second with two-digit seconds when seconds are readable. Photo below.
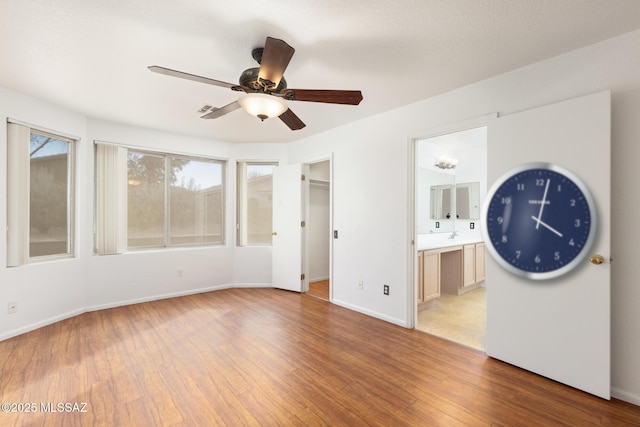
4,02
